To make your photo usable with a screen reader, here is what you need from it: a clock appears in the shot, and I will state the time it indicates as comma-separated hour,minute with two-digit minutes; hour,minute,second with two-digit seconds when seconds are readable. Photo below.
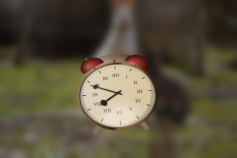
7,49
